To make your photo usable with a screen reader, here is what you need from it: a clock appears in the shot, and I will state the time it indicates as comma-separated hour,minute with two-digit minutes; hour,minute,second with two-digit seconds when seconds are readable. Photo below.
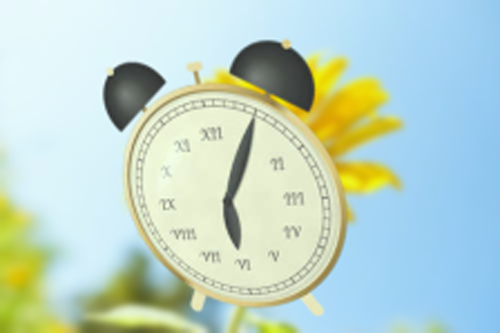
6,05
